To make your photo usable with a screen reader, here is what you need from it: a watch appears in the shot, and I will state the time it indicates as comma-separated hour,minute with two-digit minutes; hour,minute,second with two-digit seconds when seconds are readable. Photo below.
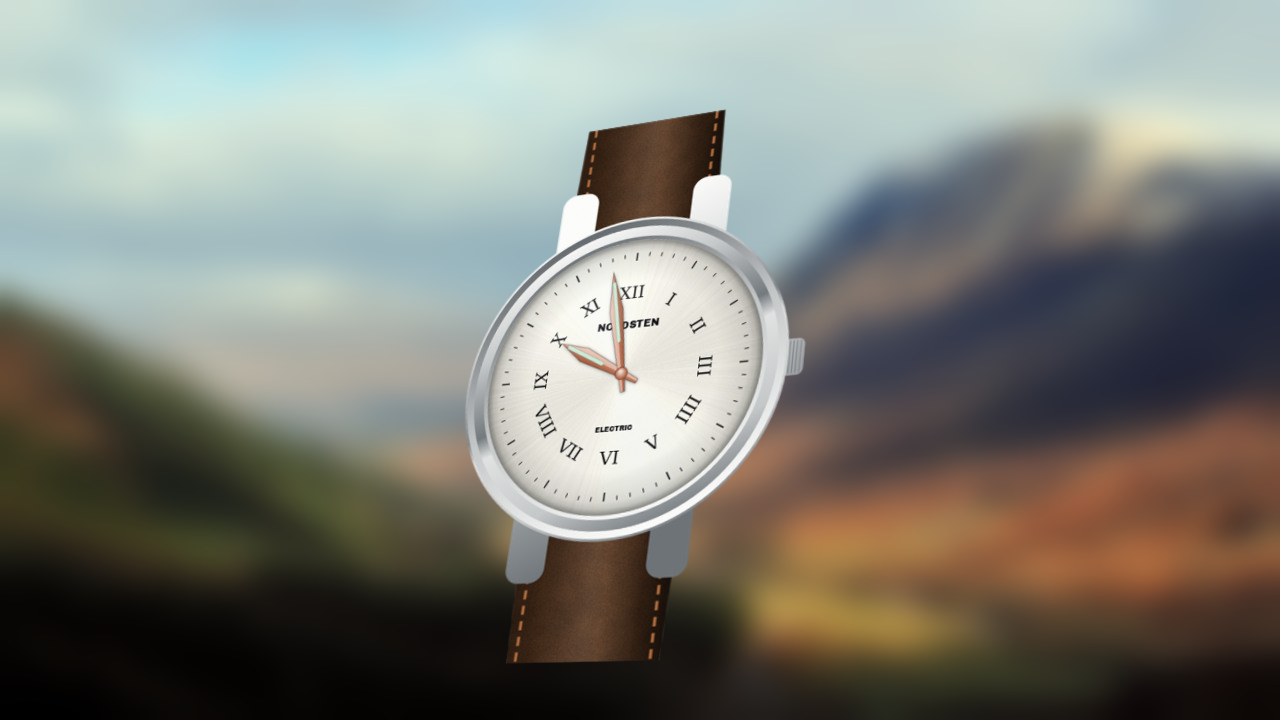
9,58
